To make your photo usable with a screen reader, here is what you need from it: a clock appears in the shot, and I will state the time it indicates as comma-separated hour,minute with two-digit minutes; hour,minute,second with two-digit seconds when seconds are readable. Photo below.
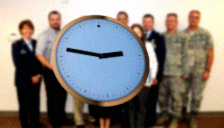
2,47
